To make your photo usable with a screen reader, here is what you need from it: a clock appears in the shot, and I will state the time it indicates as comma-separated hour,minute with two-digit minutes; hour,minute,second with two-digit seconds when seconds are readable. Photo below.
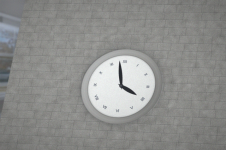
3,58
